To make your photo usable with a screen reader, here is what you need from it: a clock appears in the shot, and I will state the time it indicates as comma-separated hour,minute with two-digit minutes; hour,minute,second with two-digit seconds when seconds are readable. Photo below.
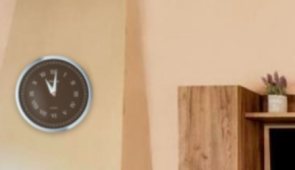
11,01
